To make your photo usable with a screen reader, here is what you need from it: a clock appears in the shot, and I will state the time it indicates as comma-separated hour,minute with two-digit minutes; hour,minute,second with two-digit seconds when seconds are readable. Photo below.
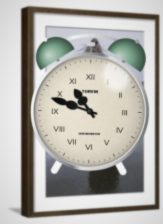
10,48
